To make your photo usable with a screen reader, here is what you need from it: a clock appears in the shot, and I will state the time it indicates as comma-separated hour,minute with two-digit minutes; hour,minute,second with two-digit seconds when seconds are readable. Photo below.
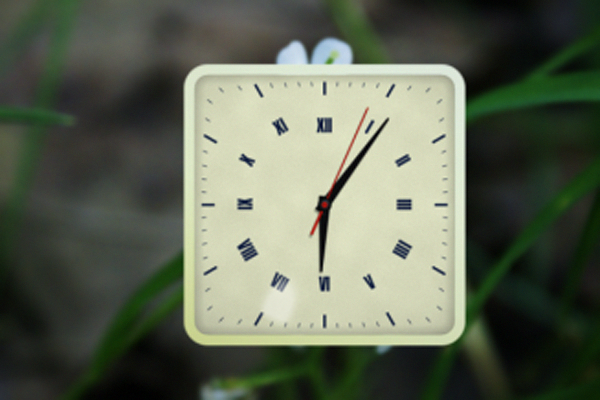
6,06,04
